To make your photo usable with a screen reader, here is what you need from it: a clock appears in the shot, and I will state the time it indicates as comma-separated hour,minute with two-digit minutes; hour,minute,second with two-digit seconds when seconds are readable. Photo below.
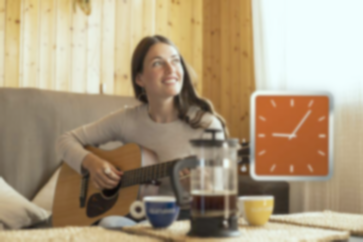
9,06
